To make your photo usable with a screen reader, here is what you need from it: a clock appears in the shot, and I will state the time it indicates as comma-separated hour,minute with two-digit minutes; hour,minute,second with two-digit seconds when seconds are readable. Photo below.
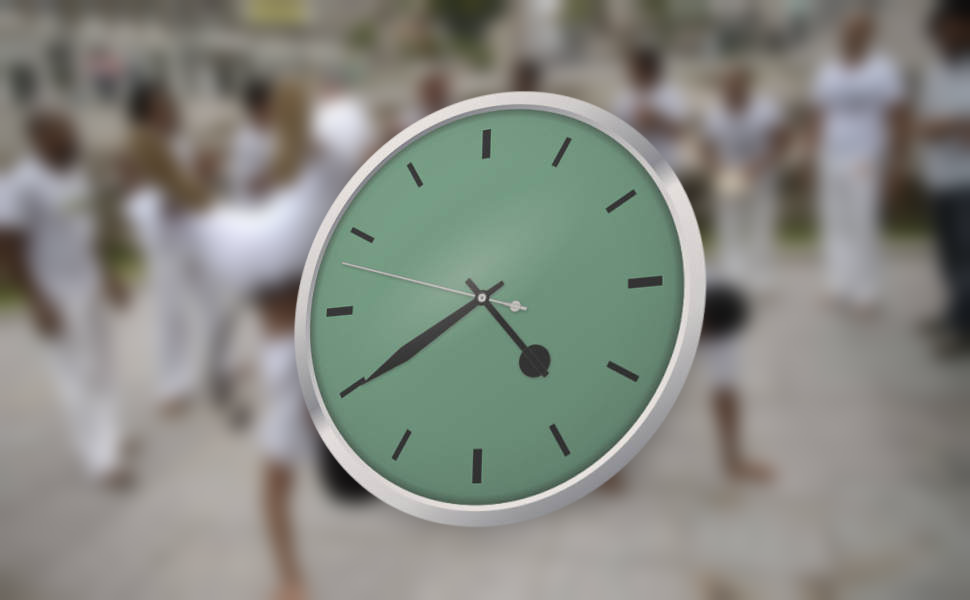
4,39,48
